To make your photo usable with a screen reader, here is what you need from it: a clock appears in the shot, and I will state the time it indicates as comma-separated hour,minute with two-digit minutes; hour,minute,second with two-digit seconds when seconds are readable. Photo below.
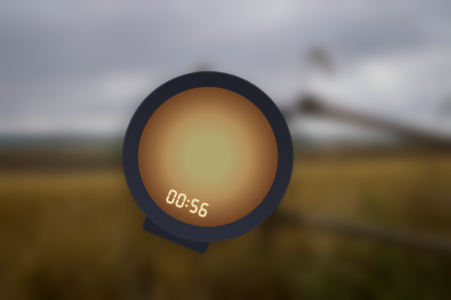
0,56
